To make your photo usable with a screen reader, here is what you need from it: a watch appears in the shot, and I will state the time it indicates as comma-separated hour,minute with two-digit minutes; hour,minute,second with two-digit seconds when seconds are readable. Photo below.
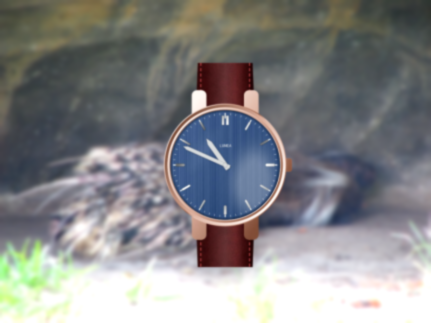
10,49
